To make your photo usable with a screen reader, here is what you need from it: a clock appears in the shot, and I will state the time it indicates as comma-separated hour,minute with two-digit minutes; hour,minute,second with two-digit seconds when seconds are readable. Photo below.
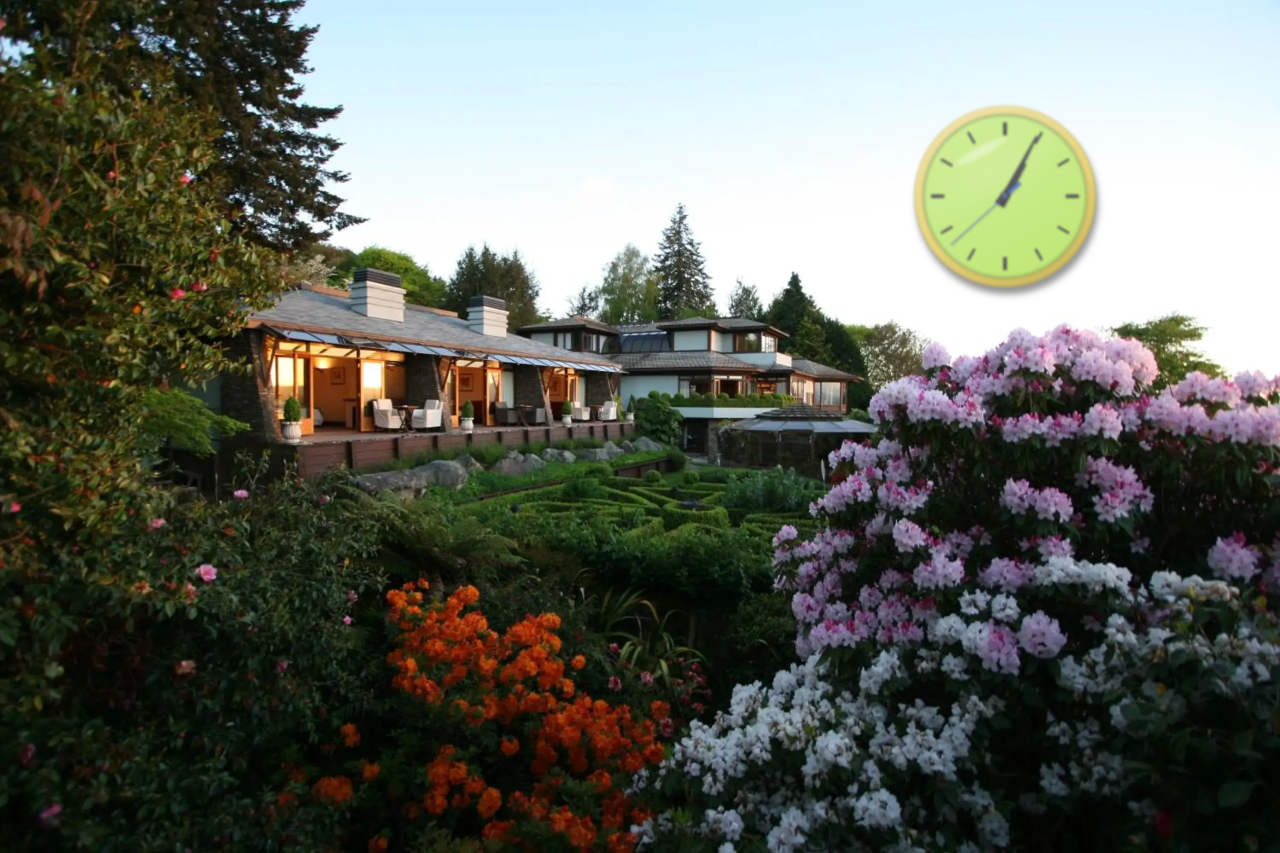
1,04,38
